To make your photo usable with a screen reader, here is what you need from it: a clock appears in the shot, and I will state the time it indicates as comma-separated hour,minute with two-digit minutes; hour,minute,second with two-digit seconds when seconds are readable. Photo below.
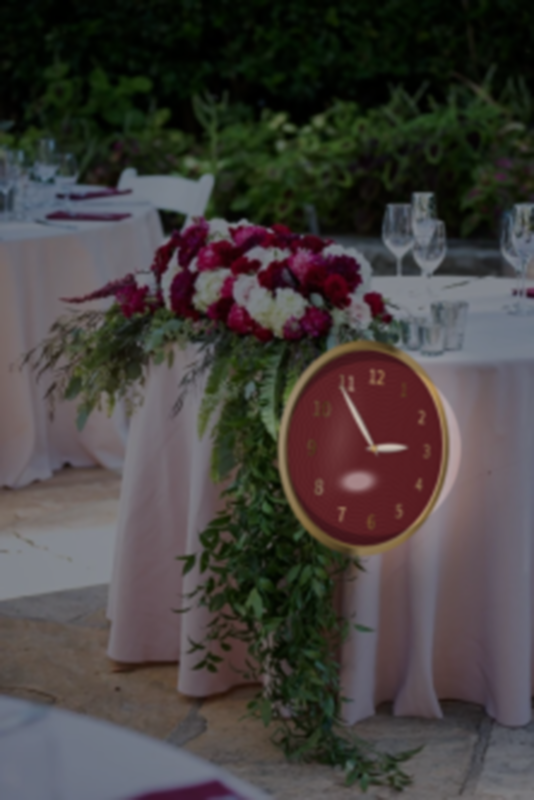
2,54
